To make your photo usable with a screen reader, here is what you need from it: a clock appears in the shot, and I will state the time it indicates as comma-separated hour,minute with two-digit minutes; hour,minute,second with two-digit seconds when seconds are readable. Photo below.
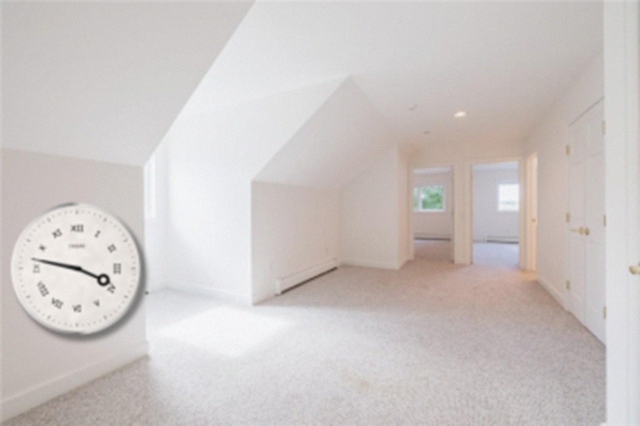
3,47
